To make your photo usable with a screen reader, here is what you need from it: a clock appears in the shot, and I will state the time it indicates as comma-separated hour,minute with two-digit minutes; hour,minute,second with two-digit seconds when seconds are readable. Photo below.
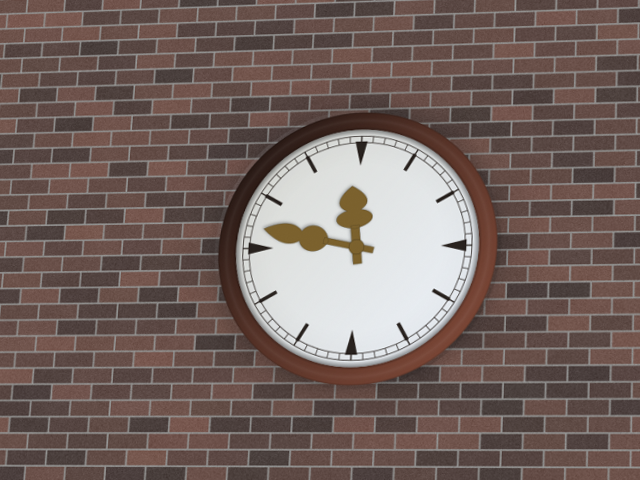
11,47
